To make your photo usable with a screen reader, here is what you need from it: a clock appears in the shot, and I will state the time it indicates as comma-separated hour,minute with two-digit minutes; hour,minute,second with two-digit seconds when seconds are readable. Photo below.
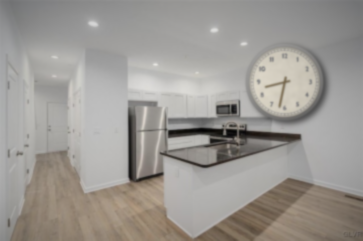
8,32
